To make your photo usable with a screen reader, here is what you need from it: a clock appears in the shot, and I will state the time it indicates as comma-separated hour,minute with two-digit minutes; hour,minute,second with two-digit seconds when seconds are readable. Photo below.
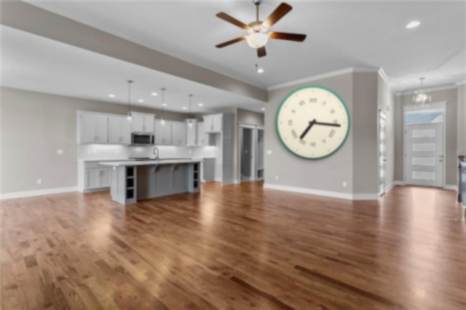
7,16
